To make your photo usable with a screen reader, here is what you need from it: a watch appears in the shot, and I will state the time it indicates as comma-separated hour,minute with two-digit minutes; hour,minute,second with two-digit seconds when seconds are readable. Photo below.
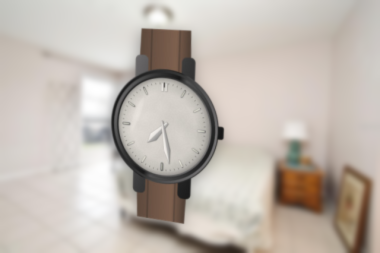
7,28
